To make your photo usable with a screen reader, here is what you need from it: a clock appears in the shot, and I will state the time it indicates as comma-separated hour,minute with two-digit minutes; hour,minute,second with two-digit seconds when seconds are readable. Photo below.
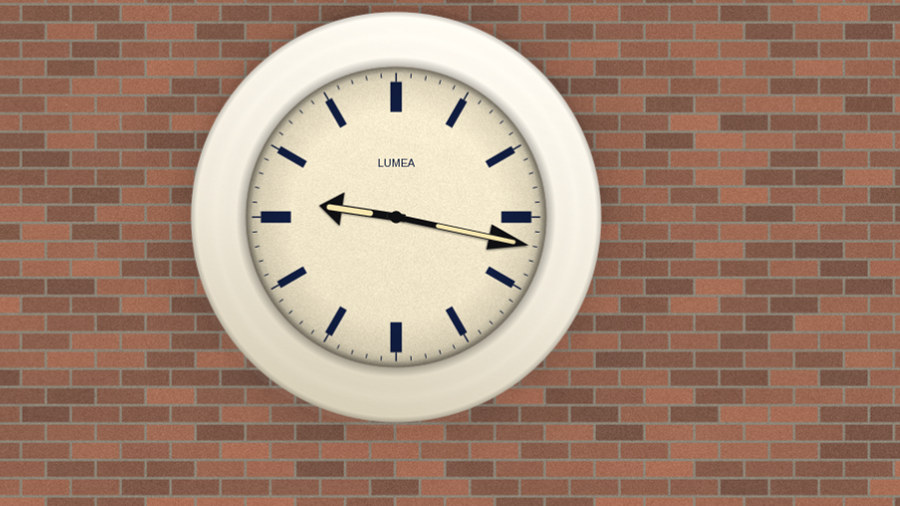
9,17
